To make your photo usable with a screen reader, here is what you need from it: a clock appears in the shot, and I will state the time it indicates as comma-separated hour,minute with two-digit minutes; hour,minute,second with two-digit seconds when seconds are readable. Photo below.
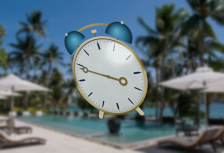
3,49
